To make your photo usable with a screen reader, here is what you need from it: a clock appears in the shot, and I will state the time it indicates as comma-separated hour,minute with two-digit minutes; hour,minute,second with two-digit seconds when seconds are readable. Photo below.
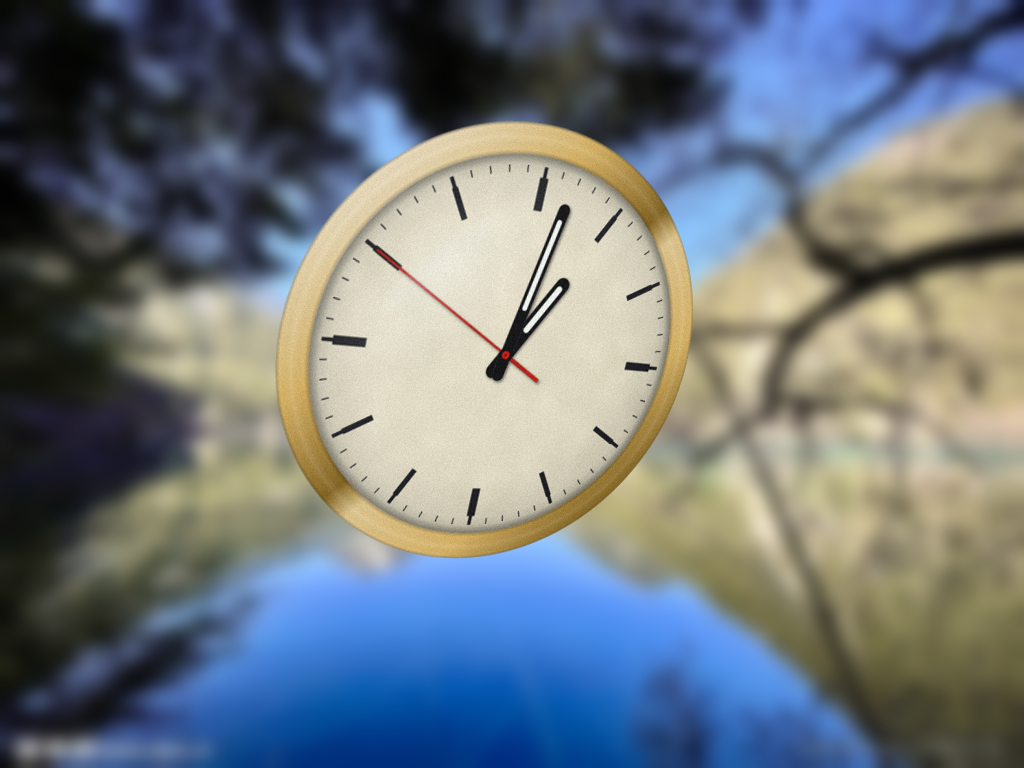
1,01,50
